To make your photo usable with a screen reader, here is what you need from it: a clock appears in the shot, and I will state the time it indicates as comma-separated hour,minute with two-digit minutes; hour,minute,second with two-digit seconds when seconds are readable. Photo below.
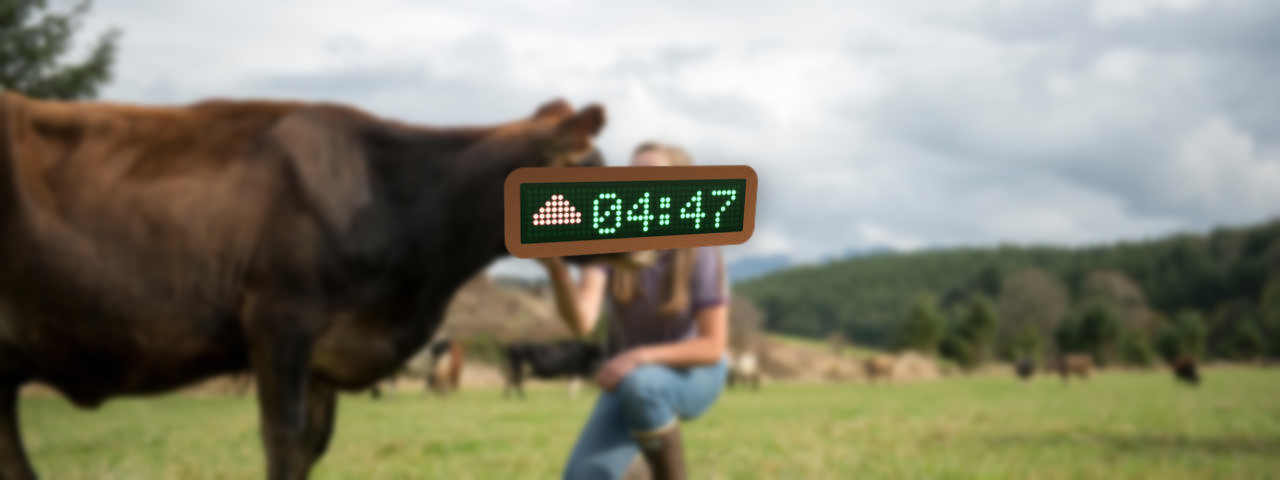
4,47
